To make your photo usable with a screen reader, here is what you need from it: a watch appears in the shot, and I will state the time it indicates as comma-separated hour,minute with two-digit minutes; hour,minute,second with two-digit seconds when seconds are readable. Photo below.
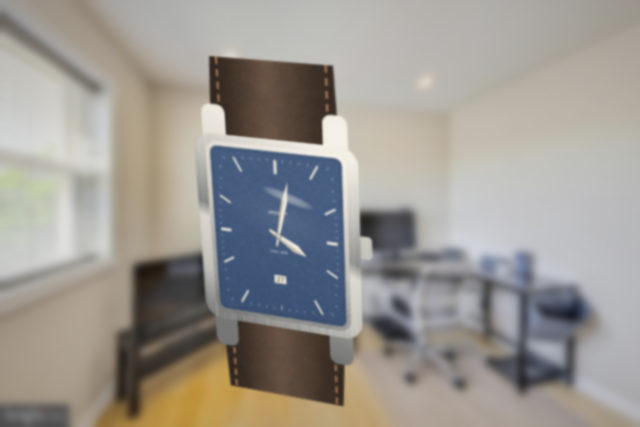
4,02
